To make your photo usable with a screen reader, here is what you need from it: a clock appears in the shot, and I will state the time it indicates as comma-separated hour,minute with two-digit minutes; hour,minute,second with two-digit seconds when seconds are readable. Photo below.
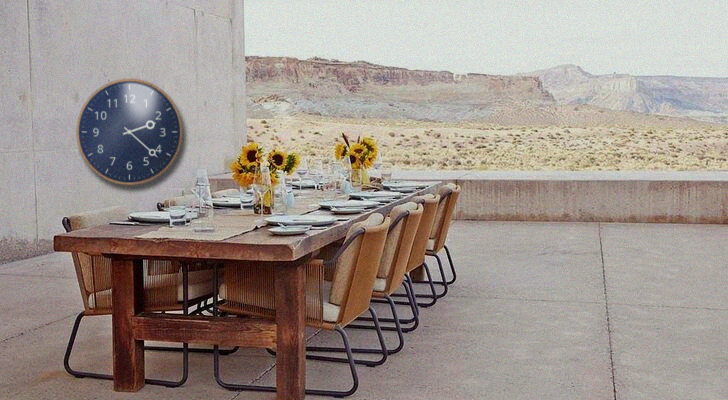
2,22
